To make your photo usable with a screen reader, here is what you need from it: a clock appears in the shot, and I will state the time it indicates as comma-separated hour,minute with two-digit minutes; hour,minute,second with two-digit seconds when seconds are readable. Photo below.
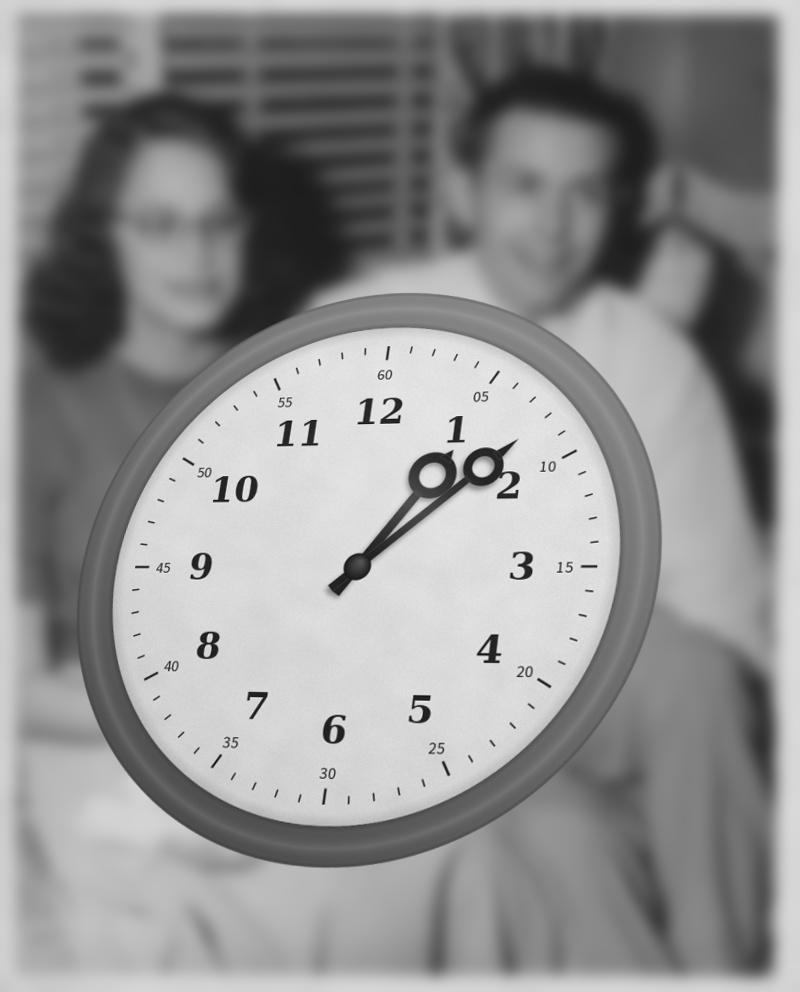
1,08
